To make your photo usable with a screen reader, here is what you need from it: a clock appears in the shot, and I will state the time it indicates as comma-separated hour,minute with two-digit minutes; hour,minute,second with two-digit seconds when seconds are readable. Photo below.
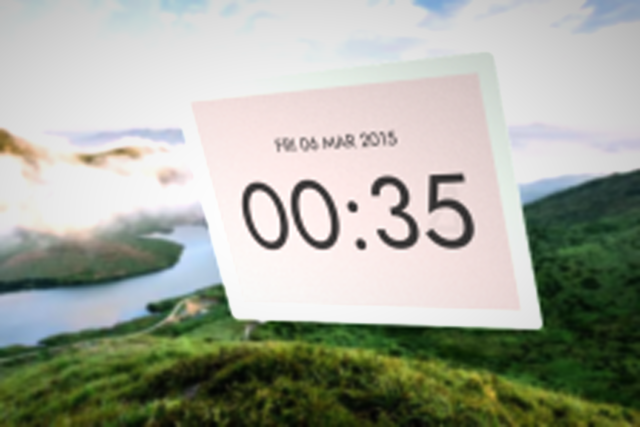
0,35
